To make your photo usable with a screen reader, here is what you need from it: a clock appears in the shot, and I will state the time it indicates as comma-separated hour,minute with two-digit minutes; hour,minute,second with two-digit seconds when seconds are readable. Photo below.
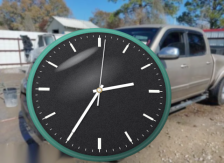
2,35,01
